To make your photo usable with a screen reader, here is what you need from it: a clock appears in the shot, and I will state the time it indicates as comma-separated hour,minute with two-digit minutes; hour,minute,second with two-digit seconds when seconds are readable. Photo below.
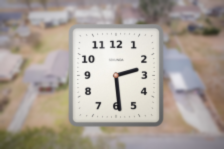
2,29
